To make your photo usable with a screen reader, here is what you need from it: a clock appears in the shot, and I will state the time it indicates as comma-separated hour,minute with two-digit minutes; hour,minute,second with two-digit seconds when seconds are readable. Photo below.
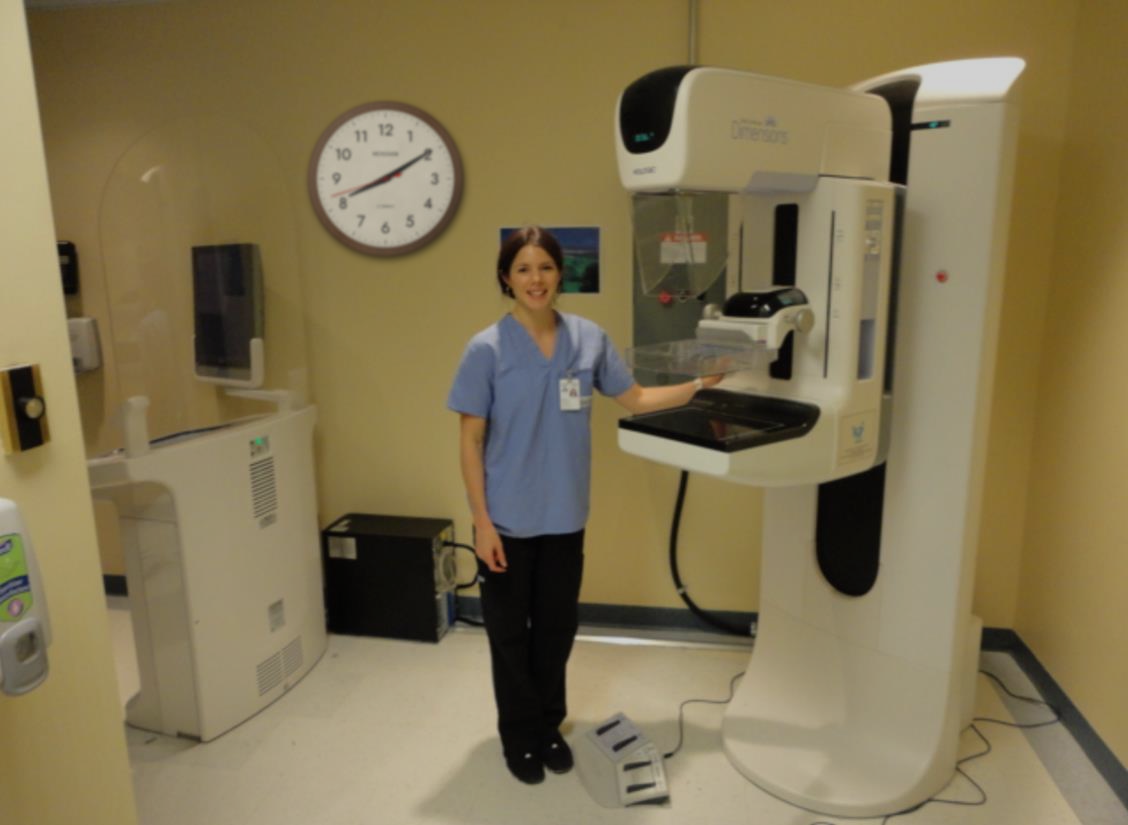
8,09,42
